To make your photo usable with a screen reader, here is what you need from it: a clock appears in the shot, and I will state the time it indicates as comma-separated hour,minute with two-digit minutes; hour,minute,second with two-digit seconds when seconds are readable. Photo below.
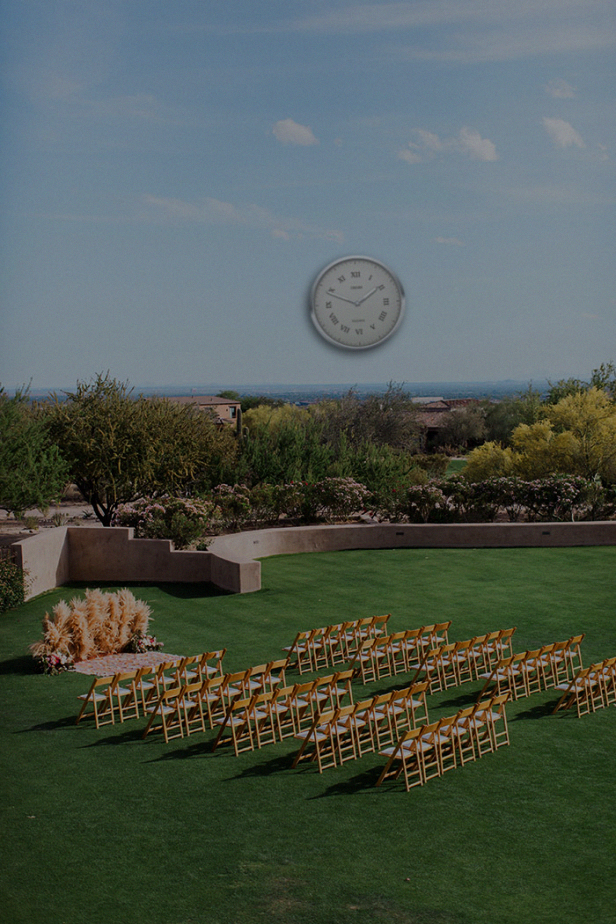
1,49
